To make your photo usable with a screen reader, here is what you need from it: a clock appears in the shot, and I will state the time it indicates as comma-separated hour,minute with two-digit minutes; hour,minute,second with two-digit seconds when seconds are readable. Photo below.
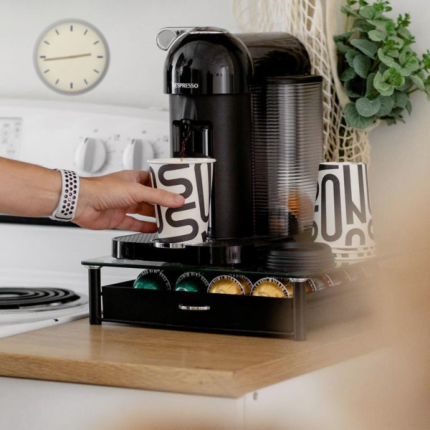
2,44
